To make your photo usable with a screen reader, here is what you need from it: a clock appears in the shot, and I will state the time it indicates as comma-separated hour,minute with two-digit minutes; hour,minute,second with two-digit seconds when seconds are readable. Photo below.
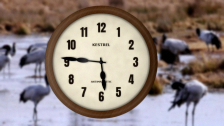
5,46
